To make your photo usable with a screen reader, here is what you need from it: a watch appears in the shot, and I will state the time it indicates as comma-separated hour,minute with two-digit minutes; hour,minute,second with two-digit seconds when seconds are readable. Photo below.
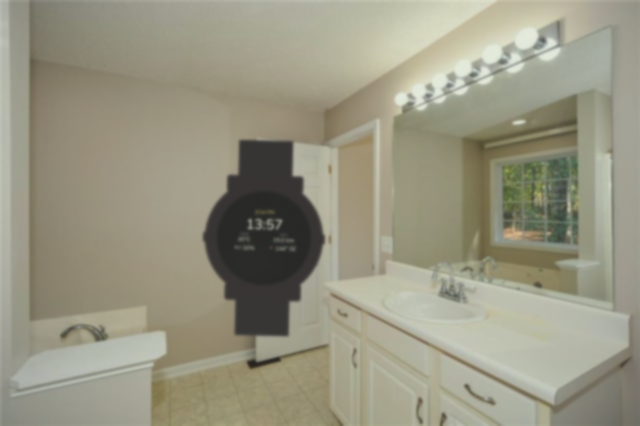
13,57
